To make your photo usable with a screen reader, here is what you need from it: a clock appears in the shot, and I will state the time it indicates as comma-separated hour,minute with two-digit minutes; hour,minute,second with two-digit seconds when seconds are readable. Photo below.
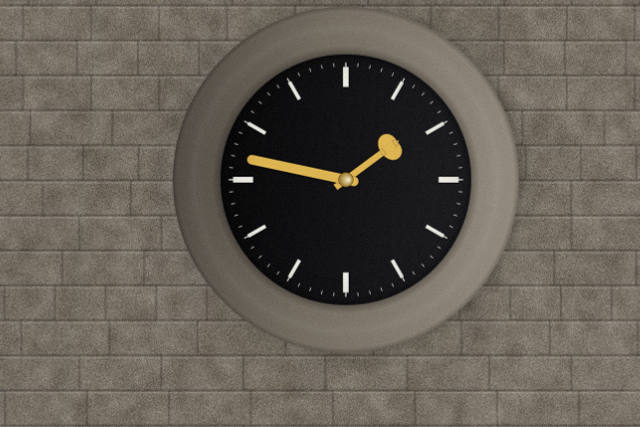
1,47
